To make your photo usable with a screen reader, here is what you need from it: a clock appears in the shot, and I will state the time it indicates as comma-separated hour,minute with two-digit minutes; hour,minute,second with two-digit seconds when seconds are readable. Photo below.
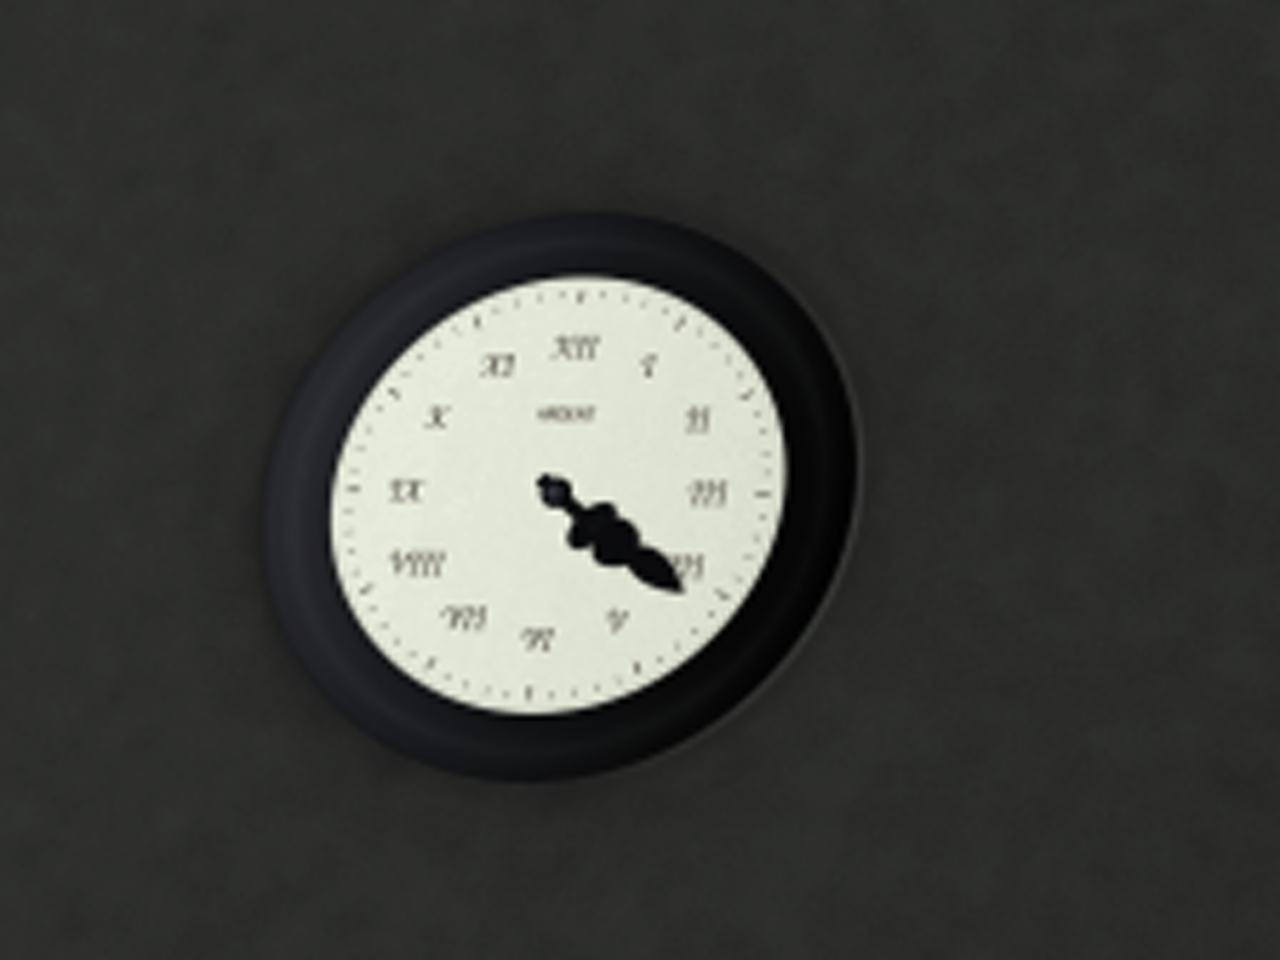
4,21
